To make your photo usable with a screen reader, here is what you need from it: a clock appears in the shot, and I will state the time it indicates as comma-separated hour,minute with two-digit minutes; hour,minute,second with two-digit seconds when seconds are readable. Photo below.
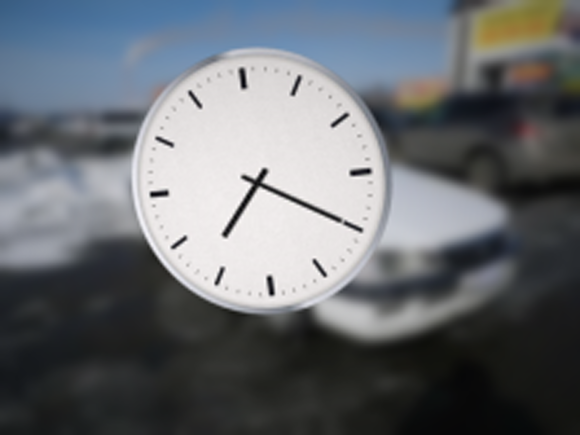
7,20
